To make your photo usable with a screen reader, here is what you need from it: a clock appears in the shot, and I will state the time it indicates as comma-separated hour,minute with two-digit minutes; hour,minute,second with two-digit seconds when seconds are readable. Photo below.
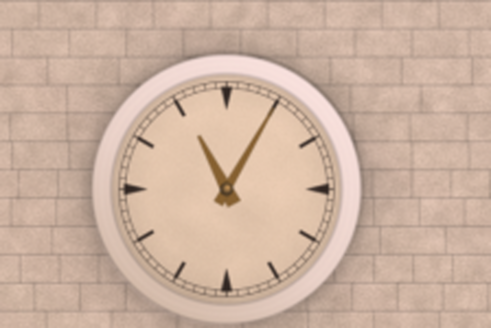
11,05
